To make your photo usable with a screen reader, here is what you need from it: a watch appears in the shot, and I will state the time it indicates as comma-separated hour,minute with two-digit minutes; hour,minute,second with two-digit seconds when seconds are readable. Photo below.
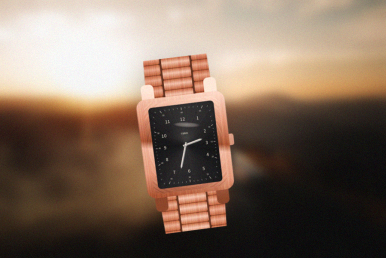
2,33
